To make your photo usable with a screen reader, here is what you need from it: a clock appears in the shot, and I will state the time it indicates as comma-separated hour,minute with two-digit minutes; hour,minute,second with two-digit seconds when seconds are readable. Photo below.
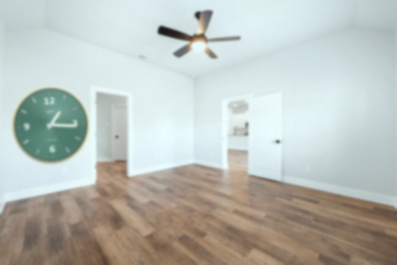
1,16
